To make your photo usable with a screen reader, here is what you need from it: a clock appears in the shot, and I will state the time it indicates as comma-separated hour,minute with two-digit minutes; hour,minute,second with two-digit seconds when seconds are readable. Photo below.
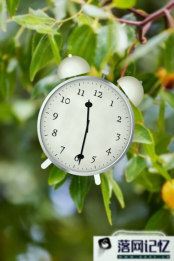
11,29
